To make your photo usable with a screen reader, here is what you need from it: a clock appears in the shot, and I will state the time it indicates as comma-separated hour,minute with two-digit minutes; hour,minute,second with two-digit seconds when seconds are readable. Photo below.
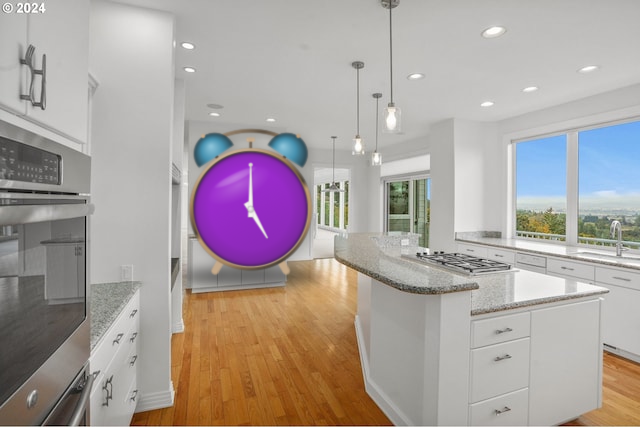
5,00
